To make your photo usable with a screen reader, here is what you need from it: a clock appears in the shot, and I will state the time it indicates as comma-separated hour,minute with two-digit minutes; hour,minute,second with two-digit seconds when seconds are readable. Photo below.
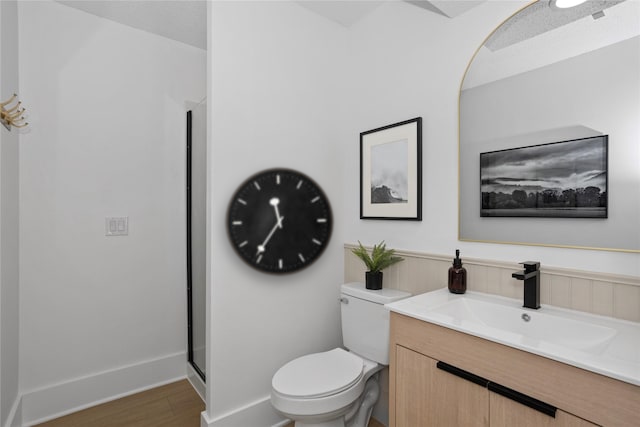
11,36
